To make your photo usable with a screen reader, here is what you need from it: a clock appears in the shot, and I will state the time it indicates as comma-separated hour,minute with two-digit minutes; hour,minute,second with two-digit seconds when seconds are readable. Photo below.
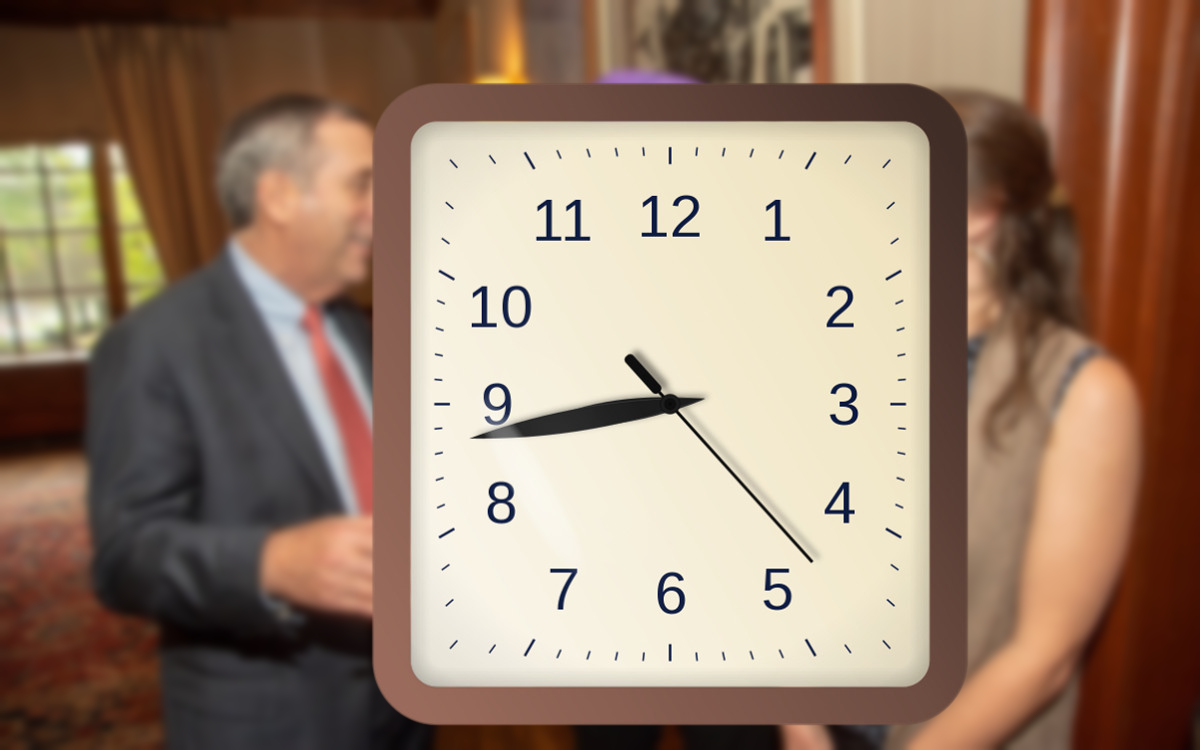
8,43,23
